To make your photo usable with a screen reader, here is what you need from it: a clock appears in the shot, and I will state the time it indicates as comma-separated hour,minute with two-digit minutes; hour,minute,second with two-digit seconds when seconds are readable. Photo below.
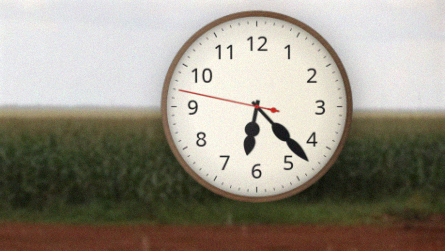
6,22,47
